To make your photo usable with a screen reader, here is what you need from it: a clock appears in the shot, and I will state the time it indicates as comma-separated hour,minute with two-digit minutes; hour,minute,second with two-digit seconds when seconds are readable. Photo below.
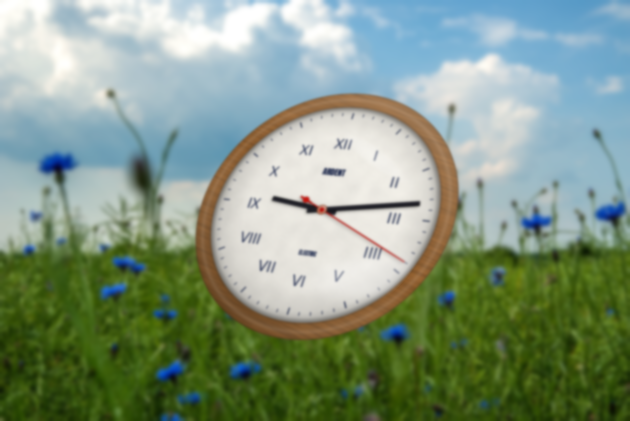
9,13,19
